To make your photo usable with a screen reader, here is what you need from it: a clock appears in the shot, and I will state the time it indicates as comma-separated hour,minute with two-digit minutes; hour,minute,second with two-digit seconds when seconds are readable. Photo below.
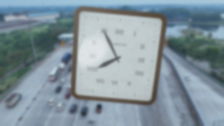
7,55
